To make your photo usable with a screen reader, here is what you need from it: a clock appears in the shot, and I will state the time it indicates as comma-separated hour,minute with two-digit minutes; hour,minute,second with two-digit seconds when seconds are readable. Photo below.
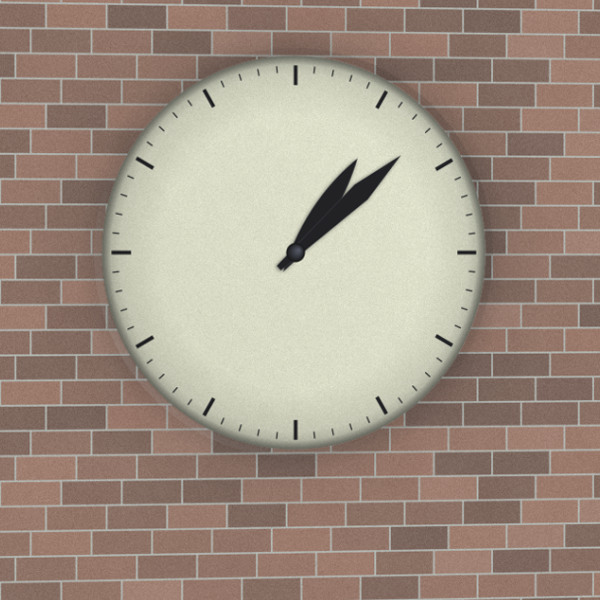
1,08
